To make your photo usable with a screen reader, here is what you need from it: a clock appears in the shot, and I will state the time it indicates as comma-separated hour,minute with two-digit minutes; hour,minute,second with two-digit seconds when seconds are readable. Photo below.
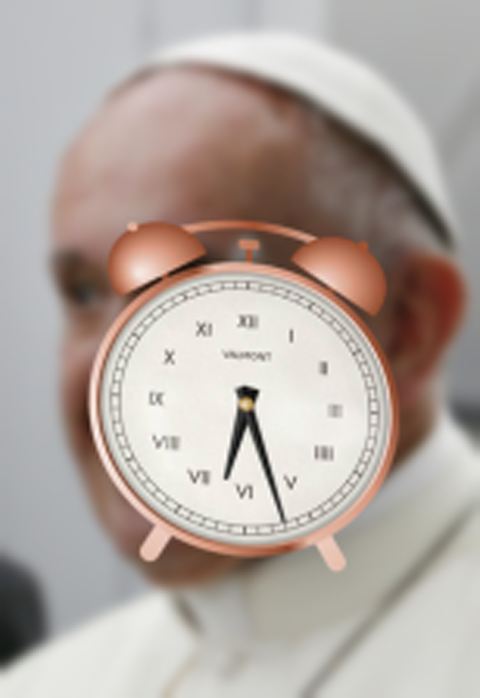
6,27
